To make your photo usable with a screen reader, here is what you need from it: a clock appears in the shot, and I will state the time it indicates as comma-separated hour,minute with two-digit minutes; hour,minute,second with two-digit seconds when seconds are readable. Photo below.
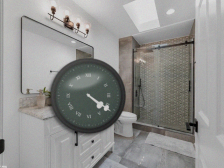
4,21
